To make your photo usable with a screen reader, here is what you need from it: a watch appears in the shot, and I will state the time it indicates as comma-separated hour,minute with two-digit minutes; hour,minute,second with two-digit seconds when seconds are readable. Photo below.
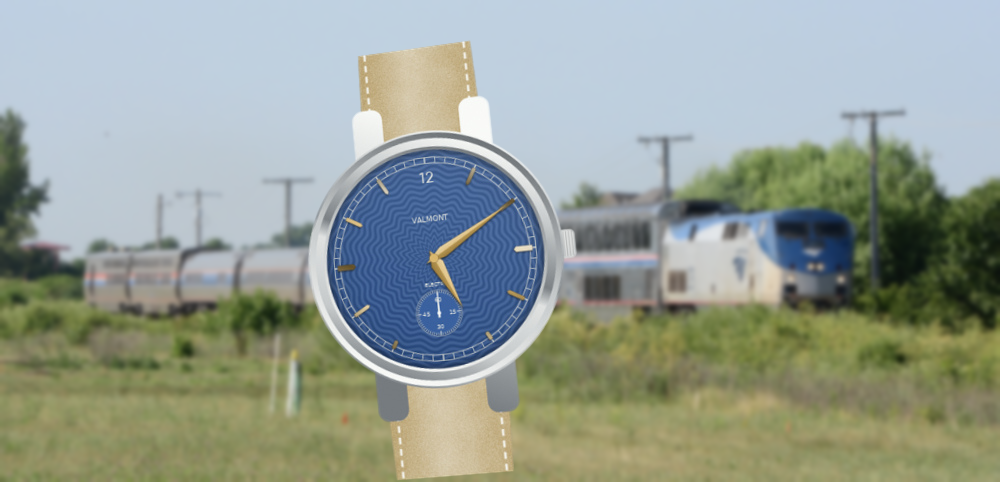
5,10
